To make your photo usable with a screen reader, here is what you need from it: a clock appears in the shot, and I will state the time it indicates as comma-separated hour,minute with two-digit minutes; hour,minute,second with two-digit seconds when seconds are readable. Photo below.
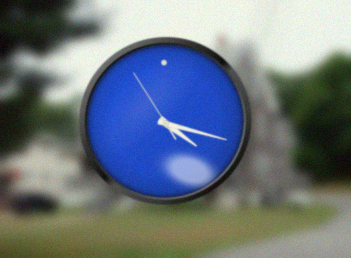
4,17,55
